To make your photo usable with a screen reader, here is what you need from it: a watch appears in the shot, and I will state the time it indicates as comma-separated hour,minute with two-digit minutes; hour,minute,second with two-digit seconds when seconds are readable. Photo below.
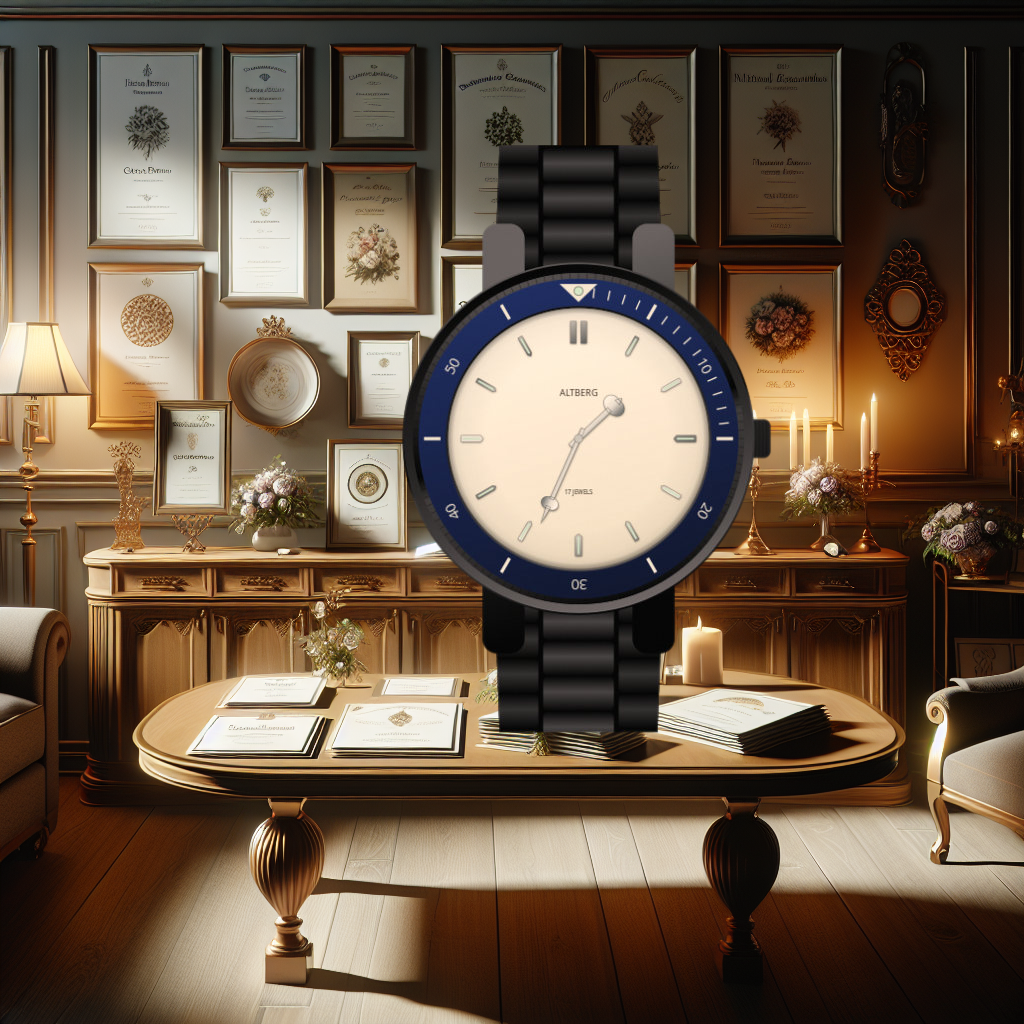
1,34
